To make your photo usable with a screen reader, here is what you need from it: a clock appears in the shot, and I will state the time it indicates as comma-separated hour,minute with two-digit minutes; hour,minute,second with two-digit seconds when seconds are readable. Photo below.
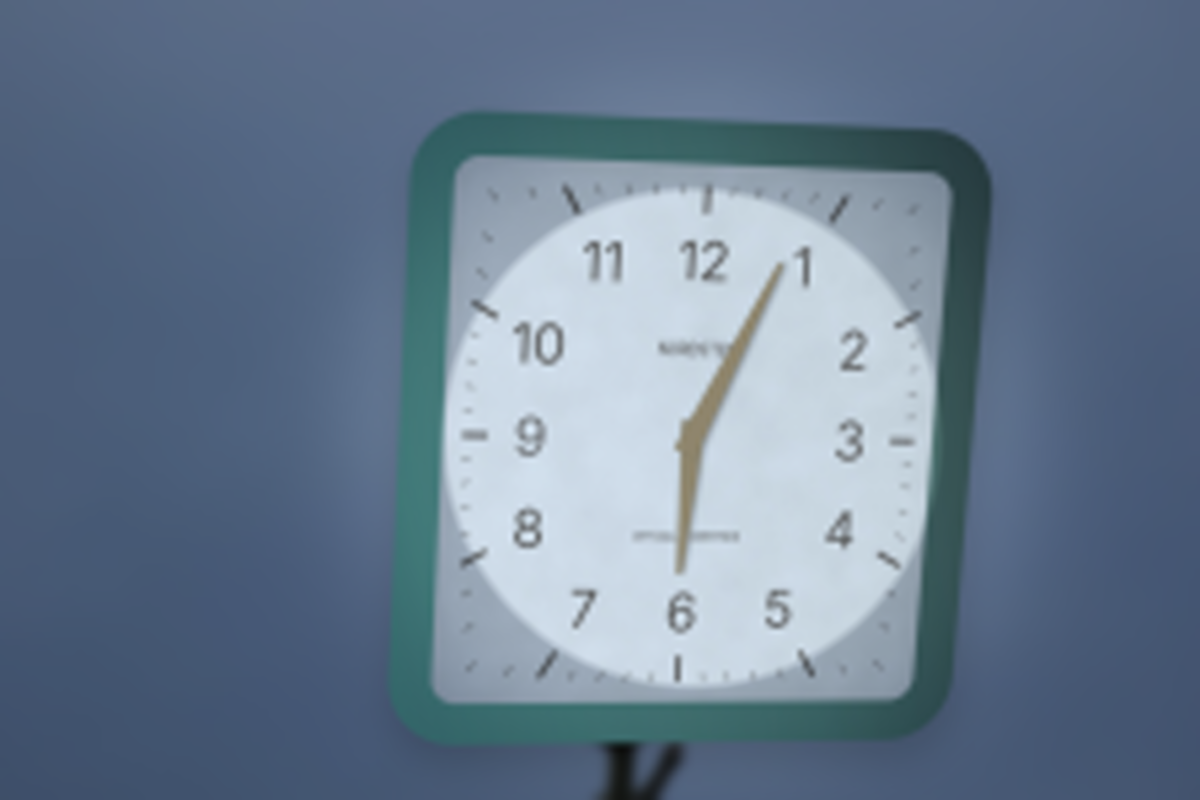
6,04
